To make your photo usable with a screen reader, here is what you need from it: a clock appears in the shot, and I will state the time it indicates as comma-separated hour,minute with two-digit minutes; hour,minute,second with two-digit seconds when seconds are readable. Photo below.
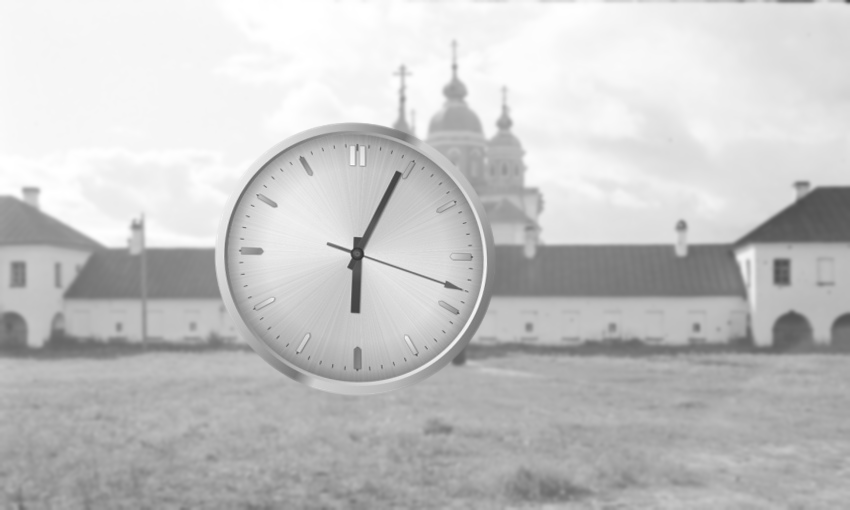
6,04,18
